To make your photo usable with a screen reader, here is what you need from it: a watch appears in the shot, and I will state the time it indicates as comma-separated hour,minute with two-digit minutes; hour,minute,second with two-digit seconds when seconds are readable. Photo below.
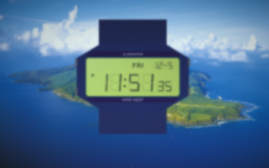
11,51,35
